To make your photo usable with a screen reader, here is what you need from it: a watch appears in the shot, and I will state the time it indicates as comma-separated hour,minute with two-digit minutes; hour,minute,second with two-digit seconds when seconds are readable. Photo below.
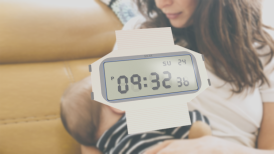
9,32,36
